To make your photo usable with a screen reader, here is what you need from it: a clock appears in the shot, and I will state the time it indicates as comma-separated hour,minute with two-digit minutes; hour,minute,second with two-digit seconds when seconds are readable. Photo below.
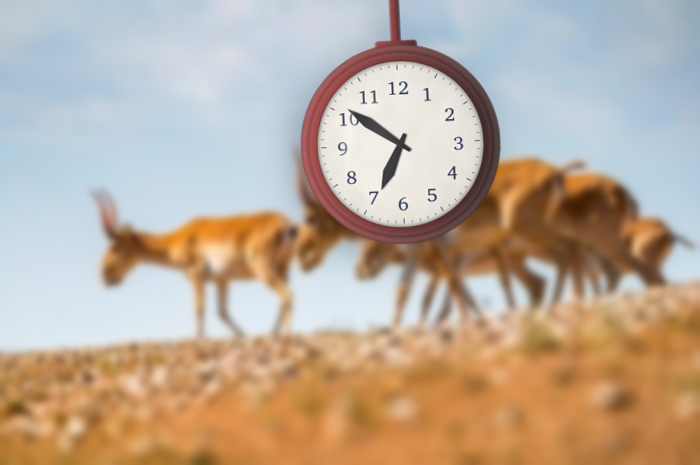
6,51
